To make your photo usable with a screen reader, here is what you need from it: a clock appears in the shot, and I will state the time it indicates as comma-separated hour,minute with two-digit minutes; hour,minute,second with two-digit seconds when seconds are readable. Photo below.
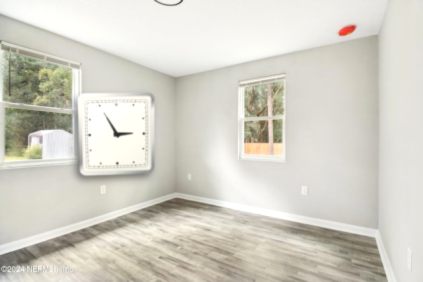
2,55
